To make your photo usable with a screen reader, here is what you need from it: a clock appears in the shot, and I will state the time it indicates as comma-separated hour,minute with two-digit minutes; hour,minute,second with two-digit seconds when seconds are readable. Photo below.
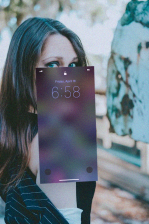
6,58
